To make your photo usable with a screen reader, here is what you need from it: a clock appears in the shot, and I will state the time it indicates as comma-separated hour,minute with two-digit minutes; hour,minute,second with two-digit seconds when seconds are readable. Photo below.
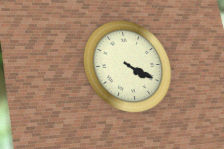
4,20
